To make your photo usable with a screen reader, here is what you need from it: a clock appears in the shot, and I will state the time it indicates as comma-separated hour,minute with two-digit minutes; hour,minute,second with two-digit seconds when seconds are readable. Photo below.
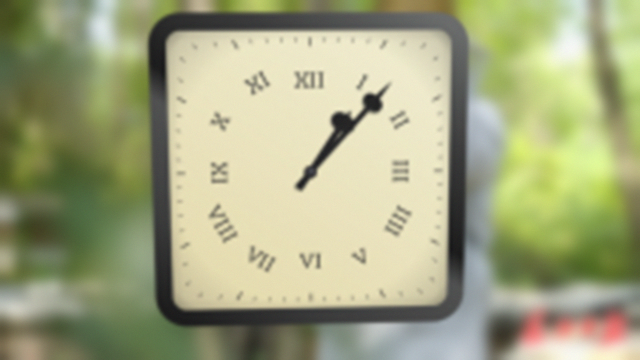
1,07
